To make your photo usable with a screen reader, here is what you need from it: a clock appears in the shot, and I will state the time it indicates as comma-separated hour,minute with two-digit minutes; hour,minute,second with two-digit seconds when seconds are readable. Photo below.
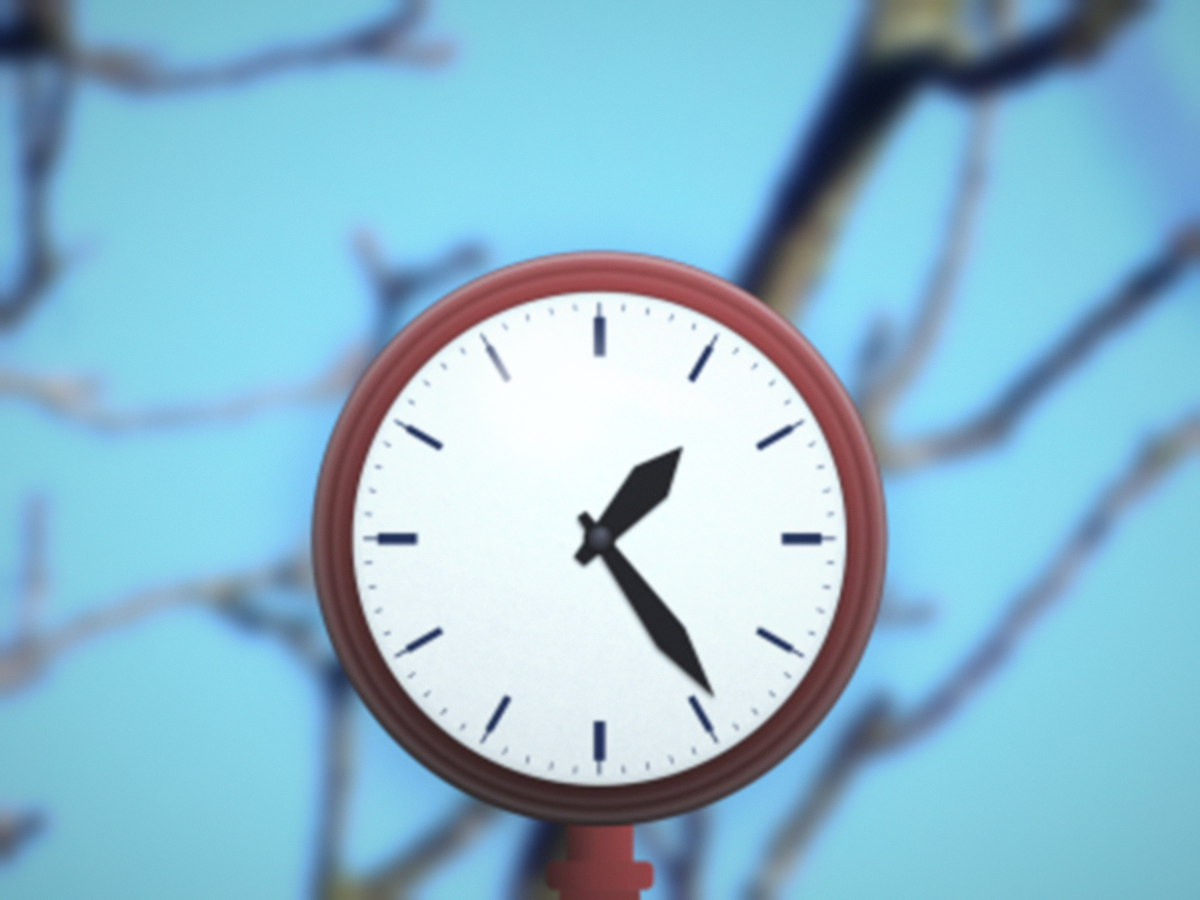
1,24
